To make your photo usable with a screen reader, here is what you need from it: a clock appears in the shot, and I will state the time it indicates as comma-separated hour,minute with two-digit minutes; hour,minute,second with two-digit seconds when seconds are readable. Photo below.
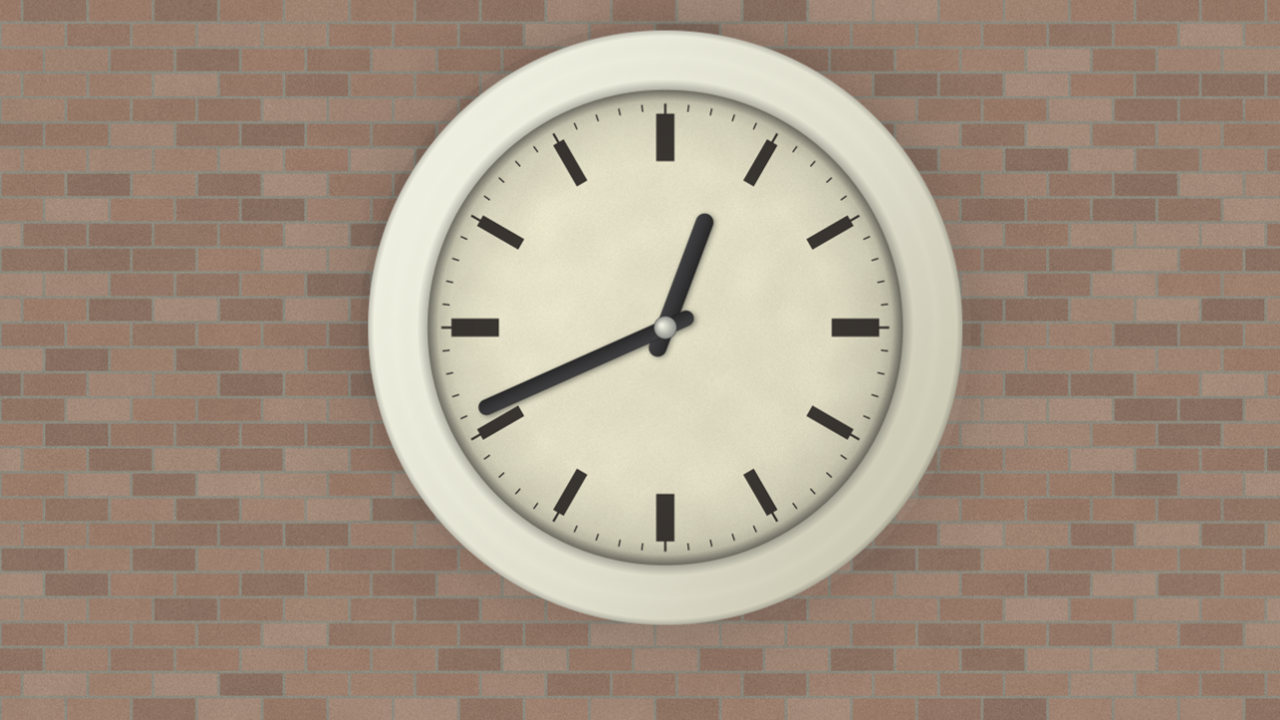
12,41
